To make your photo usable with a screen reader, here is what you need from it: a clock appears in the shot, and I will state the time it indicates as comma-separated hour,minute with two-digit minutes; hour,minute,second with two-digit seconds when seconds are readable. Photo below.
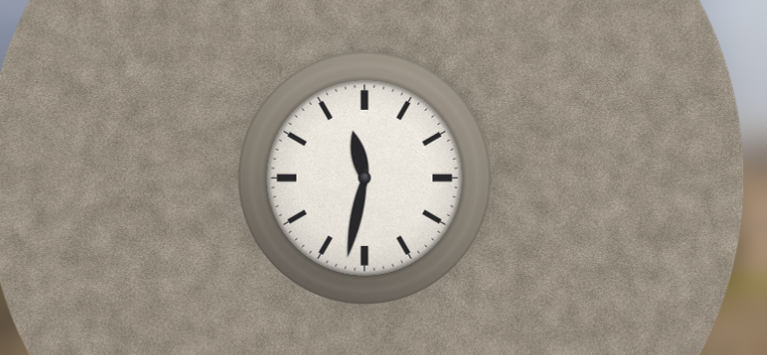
11,32
